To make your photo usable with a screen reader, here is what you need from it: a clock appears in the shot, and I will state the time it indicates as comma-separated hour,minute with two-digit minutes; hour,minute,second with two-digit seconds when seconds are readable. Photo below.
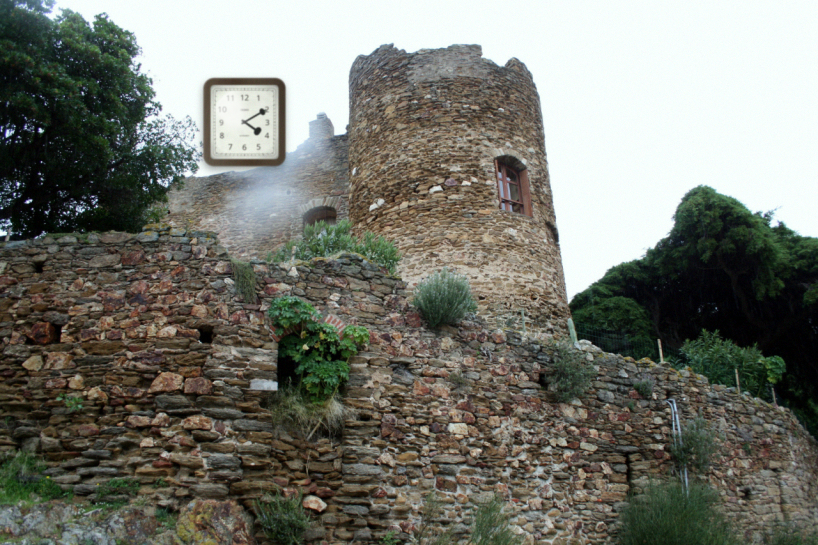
4,10
